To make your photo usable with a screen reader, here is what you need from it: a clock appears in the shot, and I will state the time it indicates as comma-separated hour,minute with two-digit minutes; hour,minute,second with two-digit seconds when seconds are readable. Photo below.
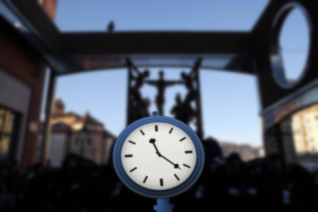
11,22
